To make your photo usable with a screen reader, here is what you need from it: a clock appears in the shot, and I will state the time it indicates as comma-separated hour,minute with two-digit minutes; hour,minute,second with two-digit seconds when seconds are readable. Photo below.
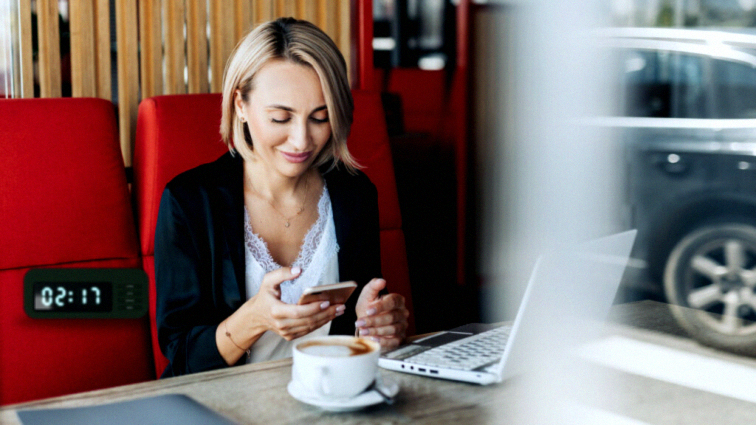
2,17
